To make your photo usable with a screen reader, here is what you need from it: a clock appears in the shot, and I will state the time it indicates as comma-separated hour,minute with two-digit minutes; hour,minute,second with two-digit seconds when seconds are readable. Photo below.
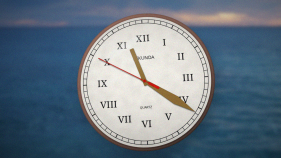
11,20,50
